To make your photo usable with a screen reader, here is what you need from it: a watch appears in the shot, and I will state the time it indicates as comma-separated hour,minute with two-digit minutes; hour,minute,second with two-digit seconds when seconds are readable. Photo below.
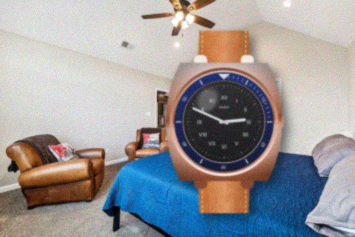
2,49
